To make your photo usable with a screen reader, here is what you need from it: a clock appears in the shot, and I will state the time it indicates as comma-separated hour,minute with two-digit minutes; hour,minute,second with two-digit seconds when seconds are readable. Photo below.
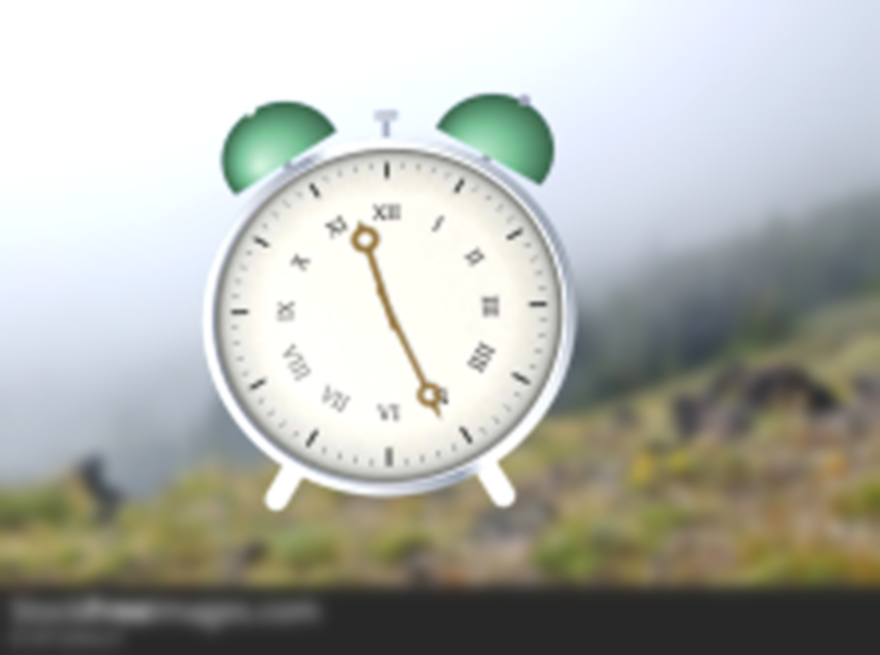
11,26
